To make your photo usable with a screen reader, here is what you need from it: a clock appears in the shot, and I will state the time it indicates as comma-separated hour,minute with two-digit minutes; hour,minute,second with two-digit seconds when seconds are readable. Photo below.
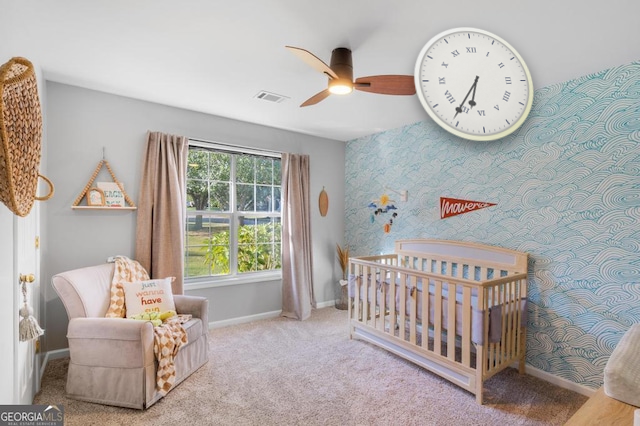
6,36
